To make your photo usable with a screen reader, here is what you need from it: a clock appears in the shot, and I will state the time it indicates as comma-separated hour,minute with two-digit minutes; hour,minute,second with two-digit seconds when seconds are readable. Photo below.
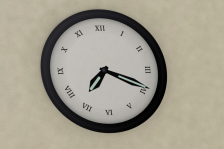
7,19
